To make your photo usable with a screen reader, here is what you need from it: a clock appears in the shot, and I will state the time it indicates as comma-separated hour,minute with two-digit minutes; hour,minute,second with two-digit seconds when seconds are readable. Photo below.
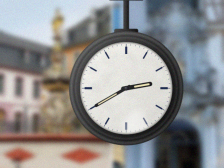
2,40
